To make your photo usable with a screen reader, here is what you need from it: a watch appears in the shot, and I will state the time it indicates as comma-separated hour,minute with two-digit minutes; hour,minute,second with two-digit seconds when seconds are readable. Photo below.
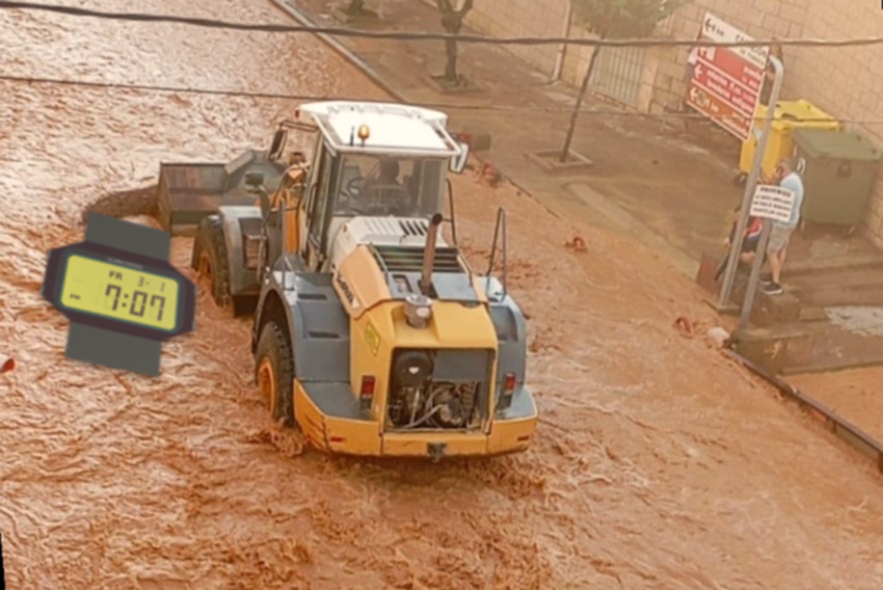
7,07
